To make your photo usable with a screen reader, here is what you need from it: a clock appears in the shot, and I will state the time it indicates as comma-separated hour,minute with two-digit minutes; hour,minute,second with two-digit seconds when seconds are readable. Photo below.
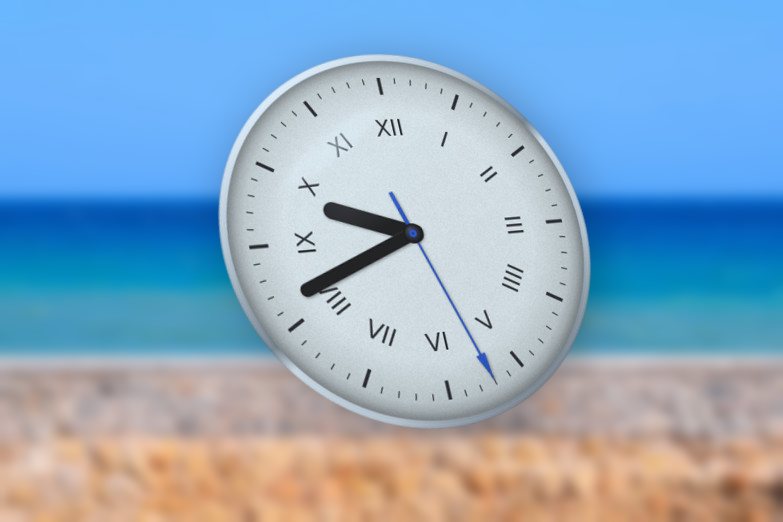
9,41,27
